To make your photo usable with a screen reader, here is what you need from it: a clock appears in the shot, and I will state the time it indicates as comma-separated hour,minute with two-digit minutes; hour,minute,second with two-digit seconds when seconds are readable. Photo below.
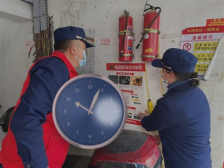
10,04
